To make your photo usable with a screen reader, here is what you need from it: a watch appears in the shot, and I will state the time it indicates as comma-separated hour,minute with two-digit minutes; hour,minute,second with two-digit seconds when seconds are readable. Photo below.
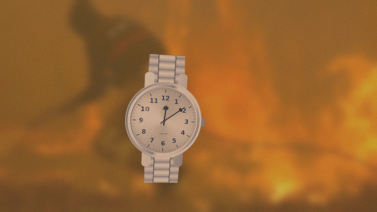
12,09
